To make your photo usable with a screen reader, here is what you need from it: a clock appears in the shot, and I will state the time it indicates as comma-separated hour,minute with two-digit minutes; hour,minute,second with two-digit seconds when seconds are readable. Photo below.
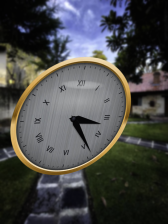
3,24
